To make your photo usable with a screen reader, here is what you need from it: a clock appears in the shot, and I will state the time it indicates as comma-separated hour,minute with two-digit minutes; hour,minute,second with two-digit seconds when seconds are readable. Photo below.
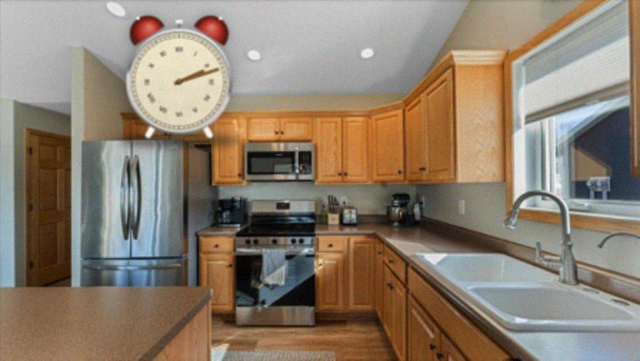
2,12
